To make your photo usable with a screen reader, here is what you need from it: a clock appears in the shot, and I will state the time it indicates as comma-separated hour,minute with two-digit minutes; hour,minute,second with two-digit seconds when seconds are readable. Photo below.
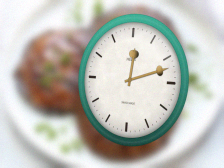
12,12
